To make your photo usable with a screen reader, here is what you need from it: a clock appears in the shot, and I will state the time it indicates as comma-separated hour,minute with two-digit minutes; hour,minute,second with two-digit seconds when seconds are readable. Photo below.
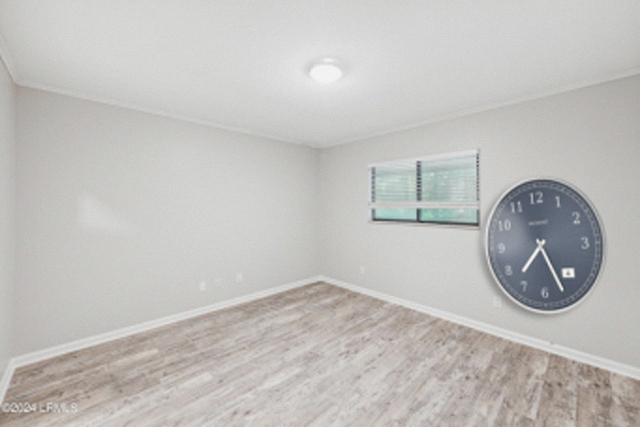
7,26
